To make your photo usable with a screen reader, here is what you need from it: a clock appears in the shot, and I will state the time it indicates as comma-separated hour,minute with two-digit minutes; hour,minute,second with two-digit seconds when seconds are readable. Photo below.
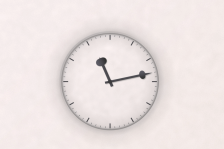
11,13
